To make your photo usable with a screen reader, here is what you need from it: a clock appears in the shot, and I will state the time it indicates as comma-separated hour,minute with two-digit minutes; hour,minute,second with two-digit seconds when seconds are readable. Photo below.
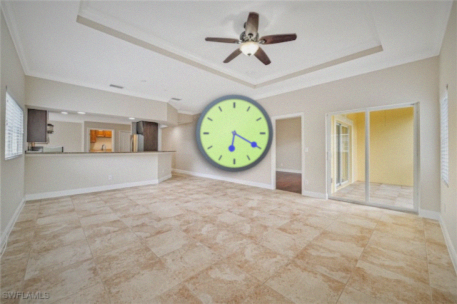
6,20
